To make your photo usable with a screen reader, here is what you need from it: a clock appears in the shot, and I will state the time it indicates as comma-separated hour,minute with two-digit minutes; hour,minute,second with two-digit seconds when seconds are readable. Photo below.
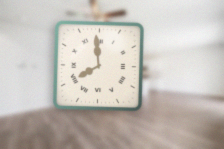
7,59
